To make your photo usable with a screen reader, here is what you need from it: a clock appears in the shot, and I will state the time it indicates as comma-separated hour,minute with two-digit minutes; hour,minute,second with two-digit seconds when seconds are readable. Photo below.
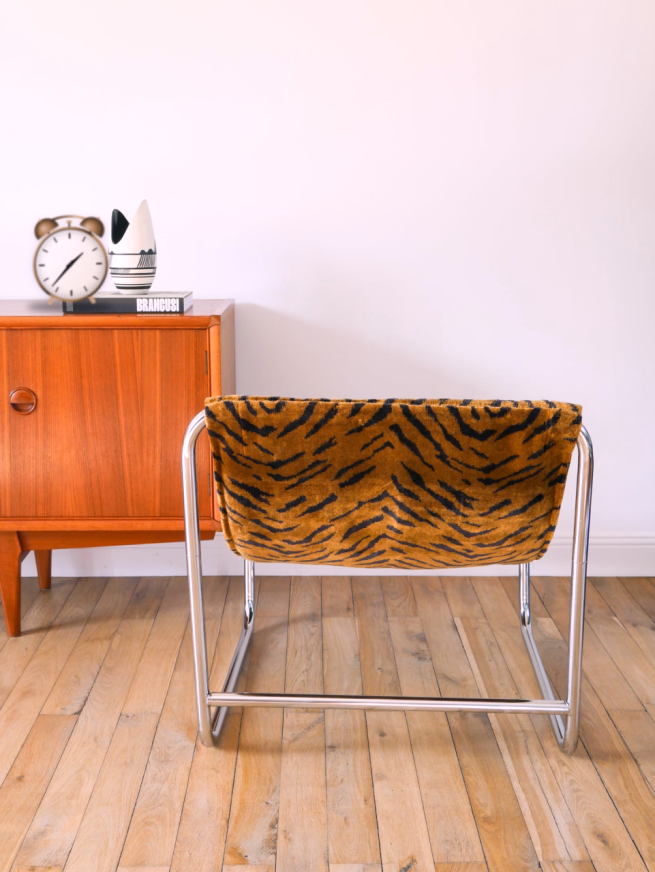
1,37
